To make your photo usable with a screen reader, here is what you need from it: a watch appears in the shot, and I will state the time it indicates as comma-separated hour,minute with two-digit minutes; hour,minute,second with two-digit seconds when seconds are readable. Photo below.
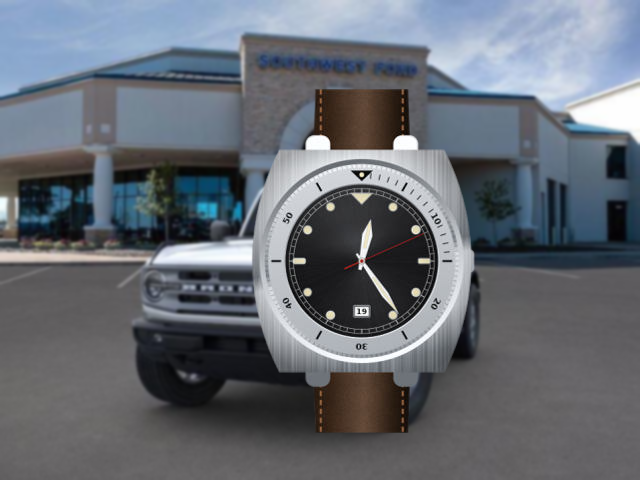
12,24,11
